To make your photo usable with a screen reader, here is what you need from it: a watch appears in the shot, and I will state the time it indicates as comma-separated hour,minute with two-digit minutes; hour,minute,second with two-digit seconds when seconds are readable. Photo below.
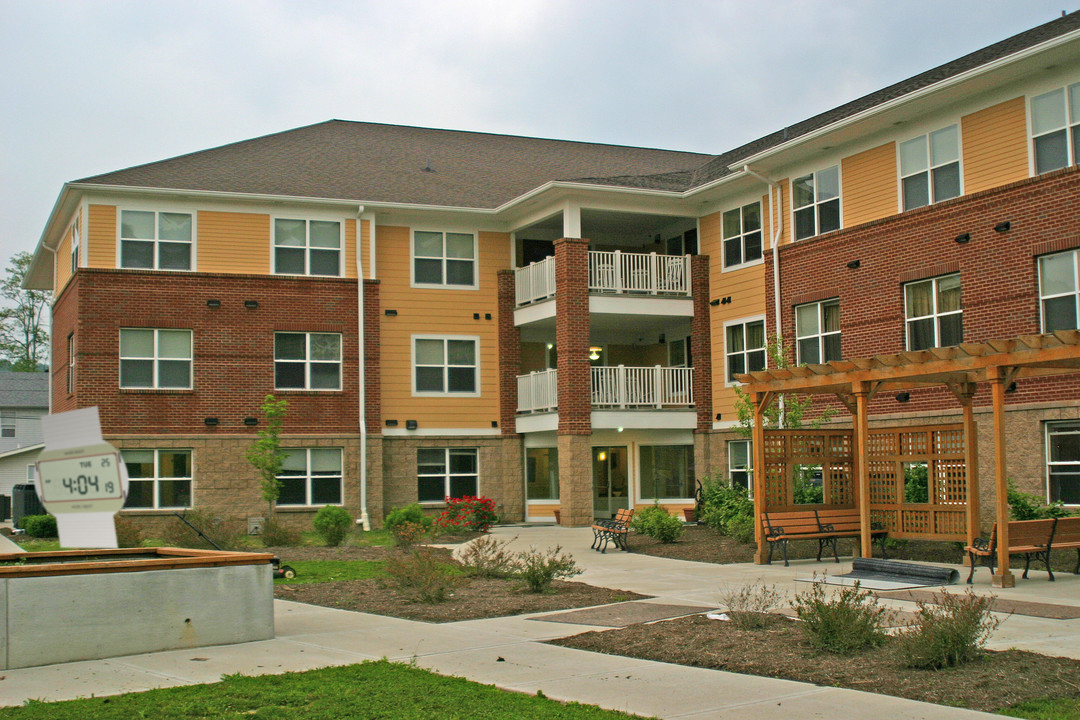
4,04
